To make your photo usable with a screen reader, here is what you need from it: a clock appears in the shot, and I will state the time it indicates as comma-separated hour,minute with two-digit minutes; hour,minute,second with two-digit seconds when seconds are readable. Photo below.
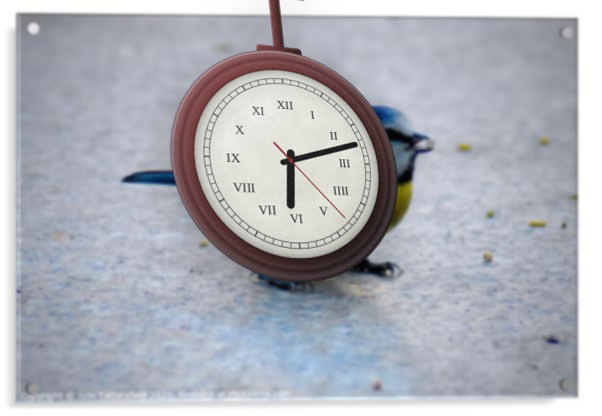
6,12,23
